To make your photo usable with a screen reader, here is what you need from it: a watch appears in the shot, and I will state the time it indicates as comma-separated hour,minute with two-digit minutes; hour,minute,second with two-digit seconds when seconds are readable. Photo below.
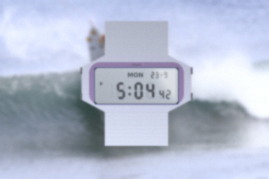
5,04,42
